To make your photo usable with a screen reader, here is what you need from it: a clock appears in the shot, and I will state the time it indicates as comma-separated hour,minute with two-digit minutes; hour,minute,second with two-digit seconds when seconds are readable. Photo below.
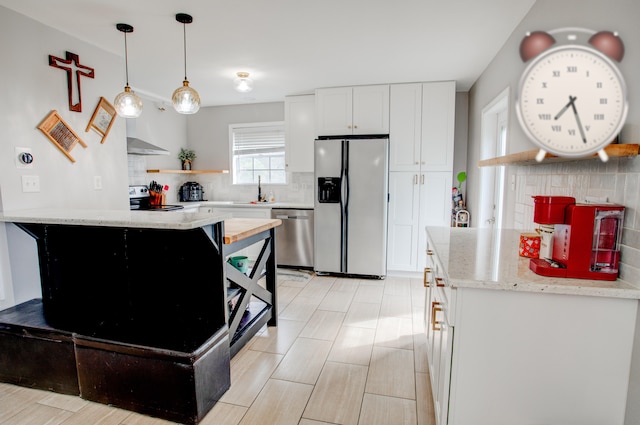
7,27
